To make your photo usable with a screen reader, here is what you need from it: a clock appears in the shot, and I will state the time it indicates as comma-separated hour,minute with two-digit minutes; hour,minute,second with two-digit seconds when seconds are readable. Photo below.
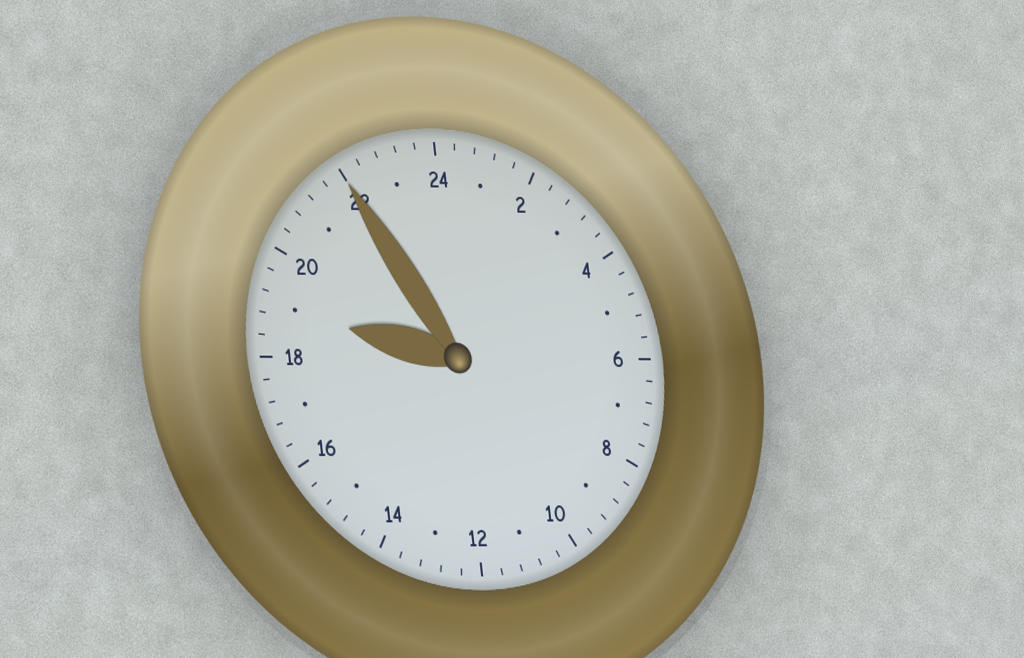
18,55
